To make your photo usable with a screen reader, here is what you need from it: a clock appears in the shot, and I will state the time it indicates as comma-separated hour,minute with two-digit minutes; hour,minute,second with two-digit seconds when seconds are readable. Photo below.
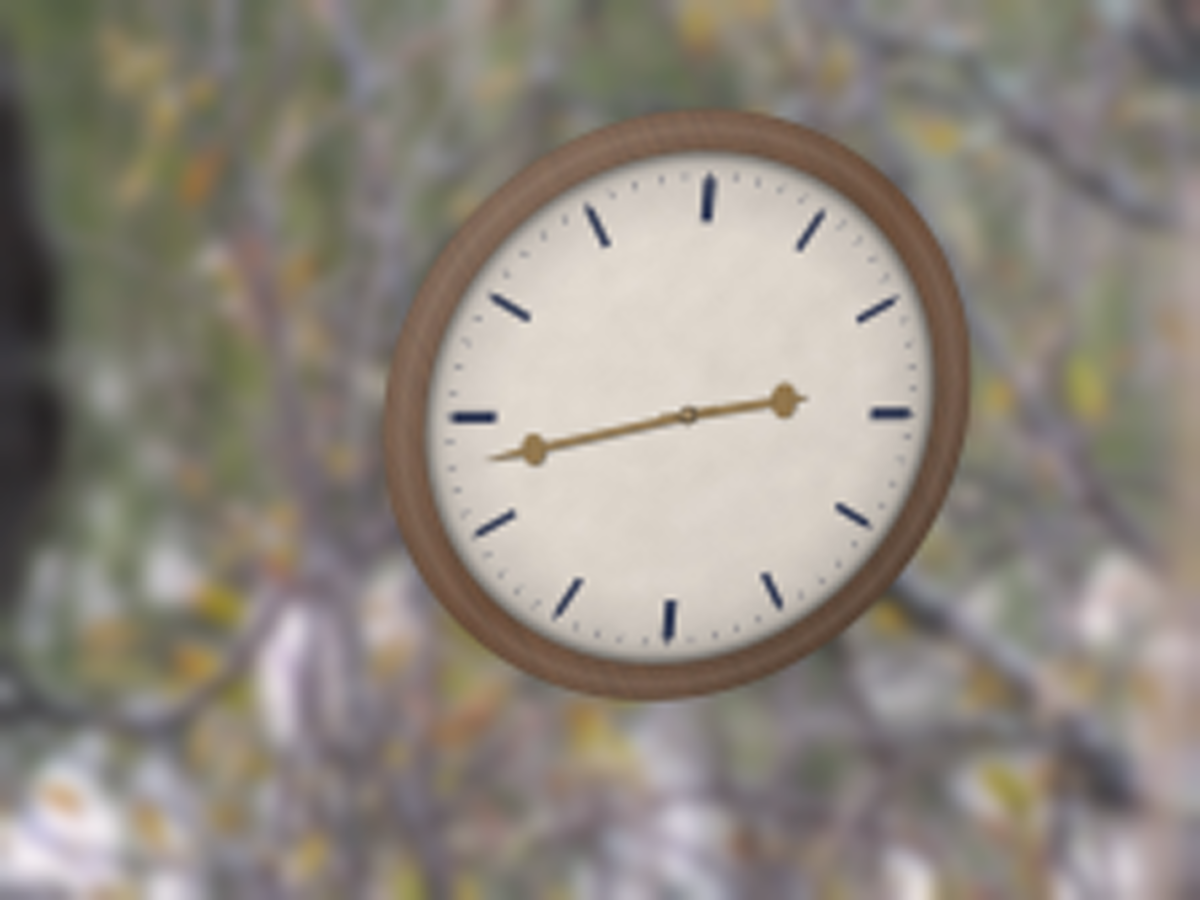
2,43
